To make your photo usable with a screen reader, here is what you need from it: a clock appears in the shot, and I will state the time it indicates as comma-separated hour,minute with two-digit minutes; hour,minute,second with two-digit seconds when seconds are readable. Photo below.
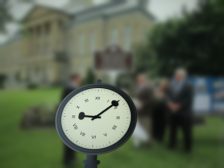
9,08
